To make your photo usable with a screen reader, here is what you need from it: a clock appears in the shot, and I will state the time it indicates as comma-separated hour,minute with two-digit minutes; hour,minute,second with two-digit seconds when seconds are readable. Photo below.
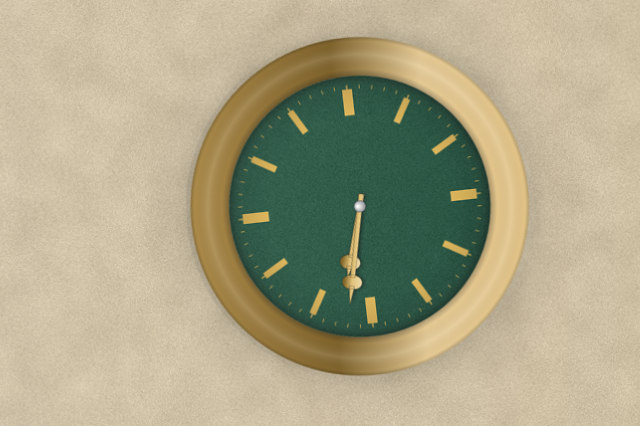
6,32
